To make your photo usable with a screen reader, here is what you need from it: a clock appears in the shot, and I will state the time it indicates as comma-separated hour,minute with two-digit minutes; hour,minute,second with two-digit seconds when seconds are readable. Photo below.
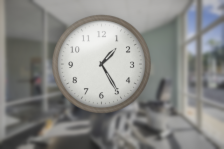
1,25
